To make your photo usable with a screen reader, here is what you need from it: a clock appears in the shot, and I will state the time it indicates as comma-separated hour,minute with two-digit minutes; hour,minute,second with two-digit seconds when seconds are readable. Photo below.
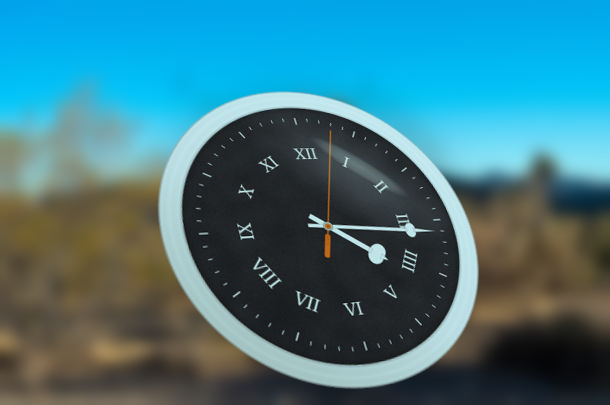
4,16,03
